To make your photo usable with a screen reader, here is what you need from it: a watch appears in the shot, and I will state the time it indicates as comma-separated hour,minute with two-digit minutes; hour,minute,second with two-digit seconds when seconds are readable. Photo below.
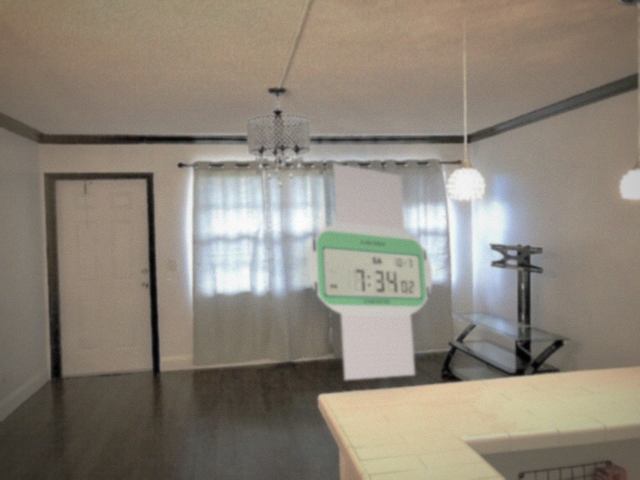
7,34
